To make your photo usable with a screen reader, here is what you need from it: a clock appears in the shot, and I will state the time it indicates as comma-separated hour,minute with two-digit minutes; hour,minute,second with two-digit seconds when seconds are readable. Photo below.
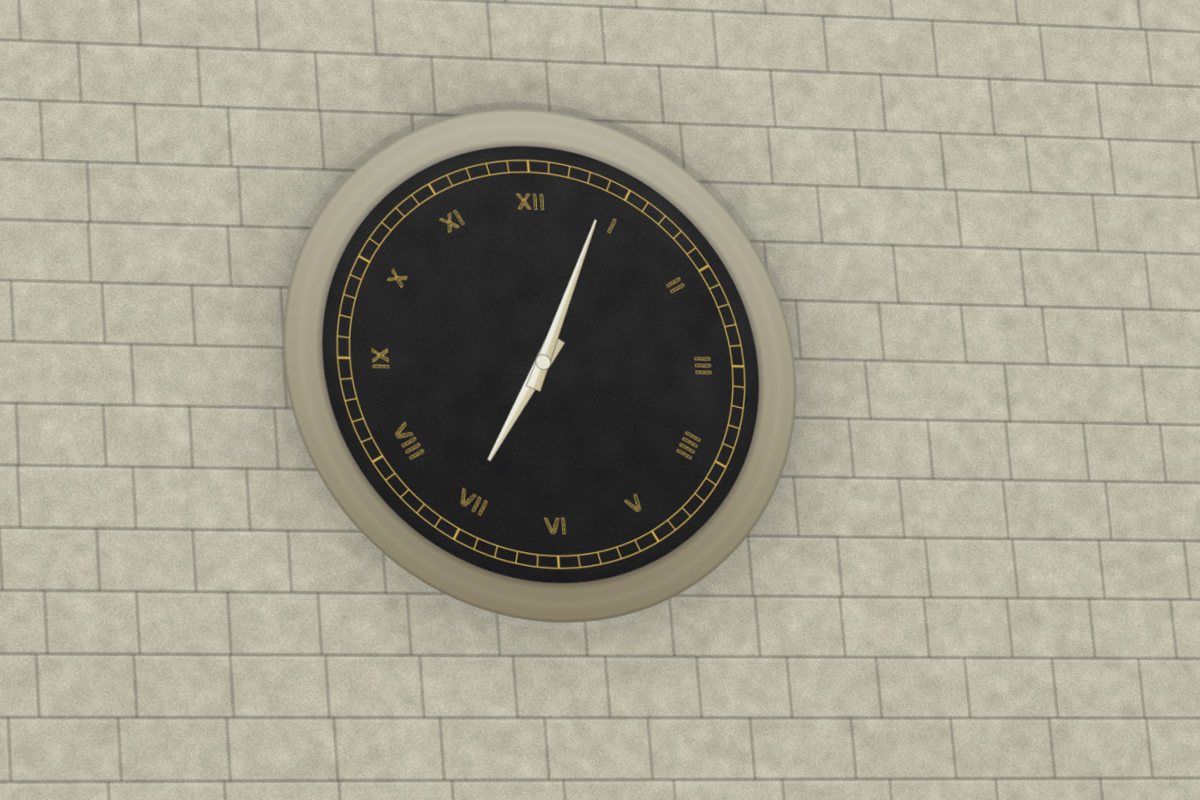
7,04
